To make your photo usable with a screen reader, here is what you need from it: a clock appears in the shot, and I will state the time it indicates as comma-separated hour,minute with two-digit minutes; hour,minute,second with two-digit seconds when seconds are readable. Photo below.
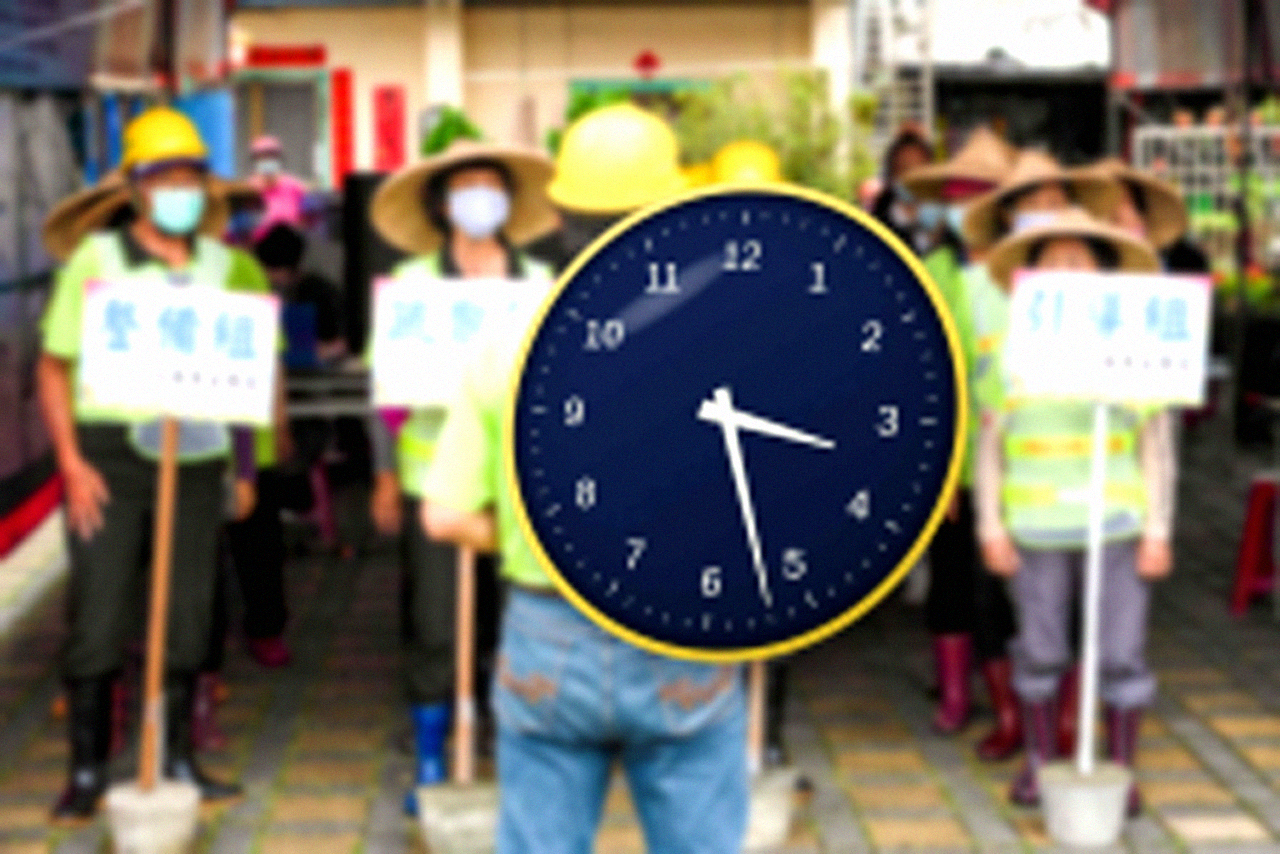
3,27
